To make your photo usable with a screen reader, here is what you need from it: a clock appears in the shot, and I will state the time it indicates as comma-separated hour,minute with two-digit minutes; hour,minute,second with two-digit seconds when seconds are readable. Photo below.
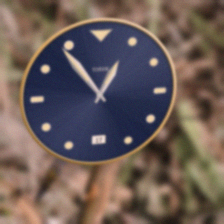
12,54
